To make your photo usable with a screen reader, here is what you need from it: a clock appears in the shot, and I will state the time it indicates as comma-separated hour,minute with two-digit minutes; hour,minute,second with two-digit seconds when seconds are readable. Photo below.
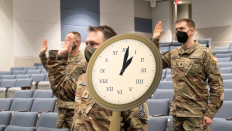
1,01
